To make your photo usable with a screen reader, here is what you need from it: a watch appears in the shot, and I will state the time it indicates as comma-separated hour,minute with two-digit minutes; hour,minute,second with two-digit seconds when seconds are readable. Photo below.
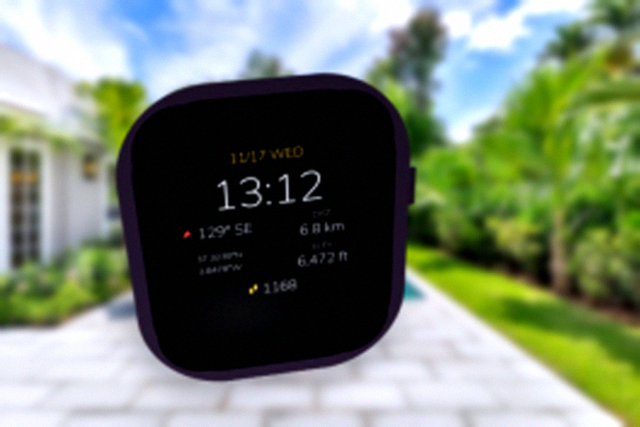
13,12
